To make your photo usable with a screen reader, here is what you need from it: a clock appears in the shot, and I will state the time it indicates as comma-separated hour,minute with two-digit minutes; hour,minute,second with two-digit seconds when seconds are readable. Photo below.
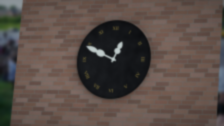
12,49
